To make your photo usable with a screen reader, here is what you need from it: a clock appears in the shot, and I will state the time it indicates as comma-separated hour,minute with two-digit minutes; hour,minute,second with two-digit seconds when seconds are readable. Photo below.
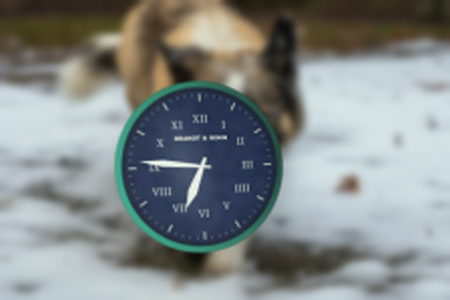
6,46
